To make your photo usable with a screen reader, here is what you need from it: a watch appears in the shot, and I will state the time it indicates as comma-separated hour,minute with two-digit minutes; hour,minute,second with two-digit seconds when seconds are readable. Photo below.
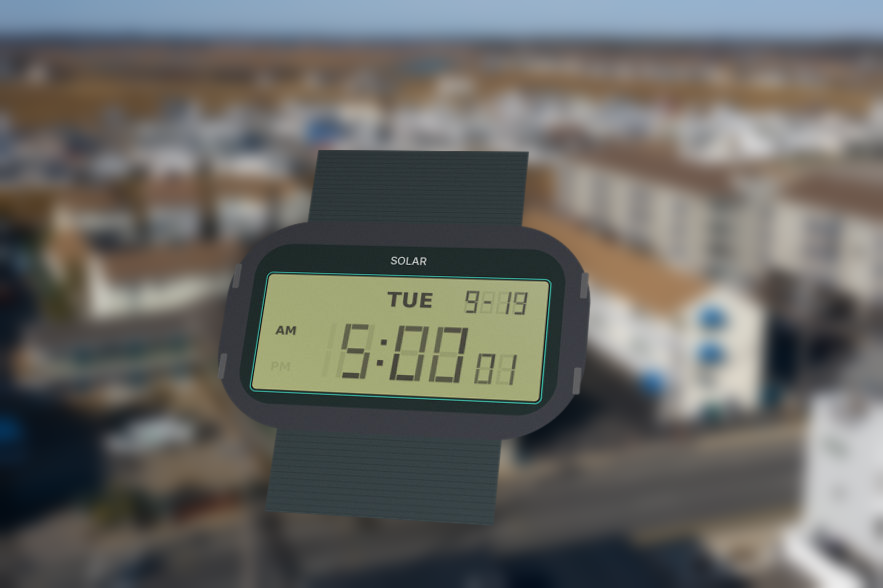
5,00,01
